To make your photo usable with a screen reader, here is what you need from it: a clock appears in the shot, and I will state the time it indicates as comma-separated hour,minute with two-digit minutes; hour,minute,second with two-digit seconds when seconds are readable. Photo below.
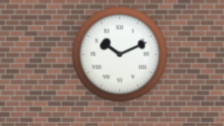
10,11
